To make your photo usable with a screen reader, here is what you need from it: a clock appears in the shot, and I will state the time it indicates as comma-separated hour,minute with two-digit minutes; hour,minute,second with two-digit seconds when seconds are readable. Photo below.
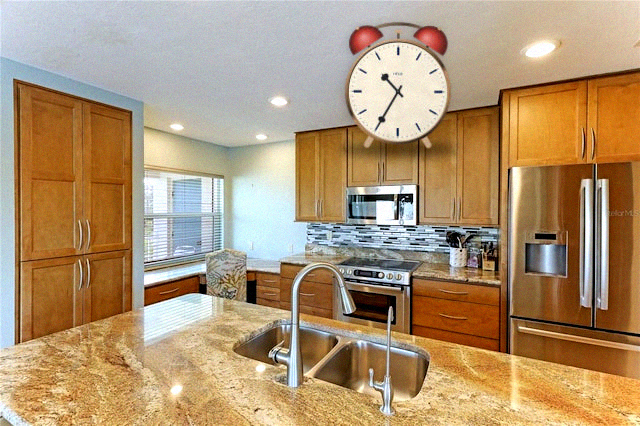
10,35
